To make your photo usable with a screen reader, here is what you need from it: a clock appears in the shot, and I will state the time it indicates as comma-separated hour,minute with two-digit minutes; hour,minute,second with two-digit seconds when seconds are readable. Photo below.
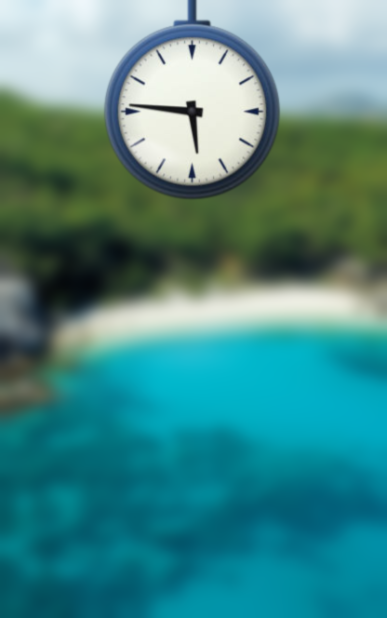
5,46
